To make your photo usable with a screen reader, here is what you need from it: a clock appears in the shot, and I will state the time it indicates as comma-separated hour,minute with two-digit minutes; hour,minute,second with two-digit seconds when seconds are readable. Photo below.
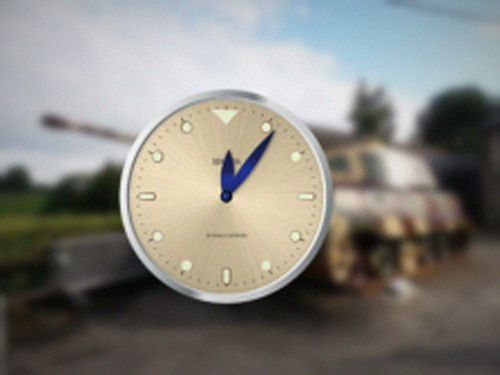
12,06
